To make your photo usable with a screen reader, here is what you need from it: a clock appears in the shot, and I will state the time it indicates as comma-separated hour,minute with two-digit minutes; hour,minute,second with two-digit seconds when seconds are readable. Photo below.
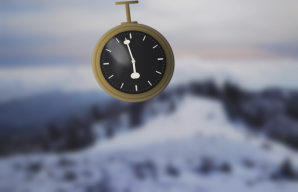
5,58
